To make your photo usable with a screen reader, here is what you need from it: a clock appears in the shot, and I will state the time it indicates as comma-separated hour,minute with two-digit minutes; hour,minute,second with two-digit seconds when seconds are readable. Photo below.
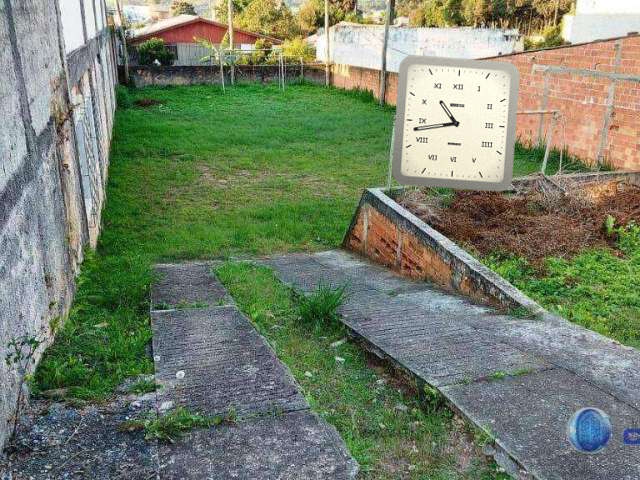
10,43
